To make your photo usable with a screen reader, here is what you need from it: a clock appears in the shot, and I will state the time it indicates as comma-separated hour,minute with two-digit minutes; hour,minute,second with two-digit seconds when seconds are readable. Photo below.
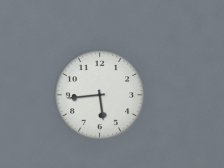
5,44
